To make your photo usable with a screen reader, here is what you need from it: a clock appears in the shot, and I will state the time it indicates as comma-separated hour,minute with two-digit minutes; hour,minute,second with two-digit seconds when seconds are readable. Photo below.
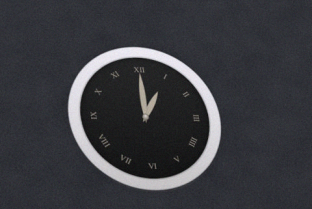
1,00
